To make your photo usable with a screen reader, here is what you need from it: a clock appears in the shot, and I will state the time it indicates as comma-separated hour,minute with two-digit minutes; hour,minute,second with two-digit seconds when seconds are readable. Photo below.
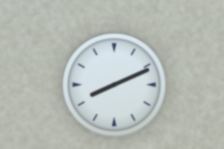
8,11
